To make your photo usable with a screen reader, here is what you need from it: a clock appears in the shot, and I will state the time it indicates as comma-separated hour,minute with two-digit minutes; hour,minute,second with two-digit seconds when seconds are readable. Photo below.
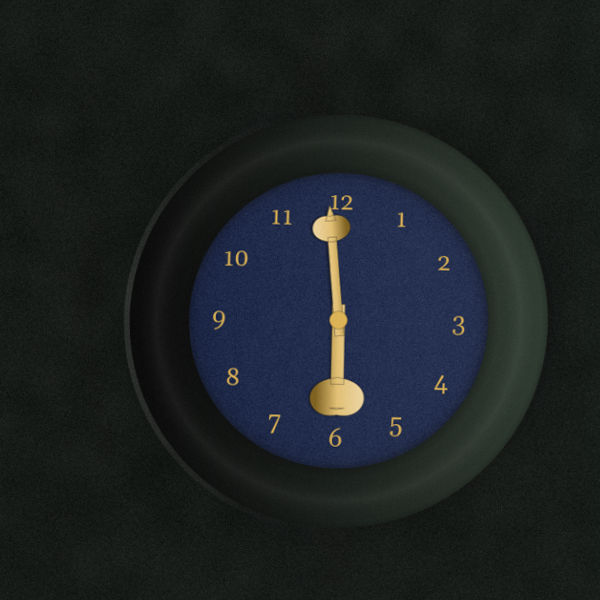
5,59
